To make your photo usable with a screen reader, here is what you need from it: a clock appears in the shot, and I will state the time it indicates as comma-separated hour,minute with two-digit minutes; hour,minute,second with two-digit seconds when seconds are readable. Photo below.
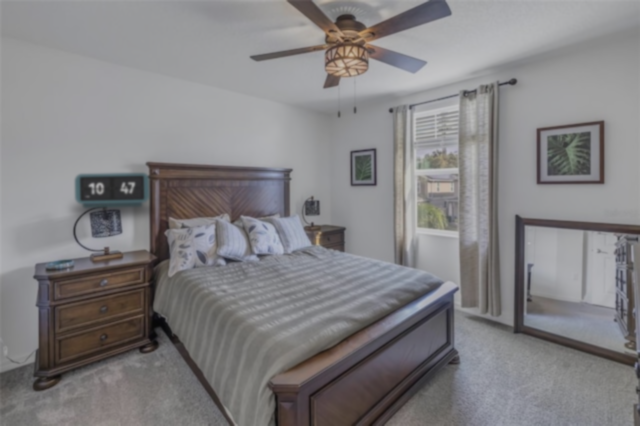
10,47
